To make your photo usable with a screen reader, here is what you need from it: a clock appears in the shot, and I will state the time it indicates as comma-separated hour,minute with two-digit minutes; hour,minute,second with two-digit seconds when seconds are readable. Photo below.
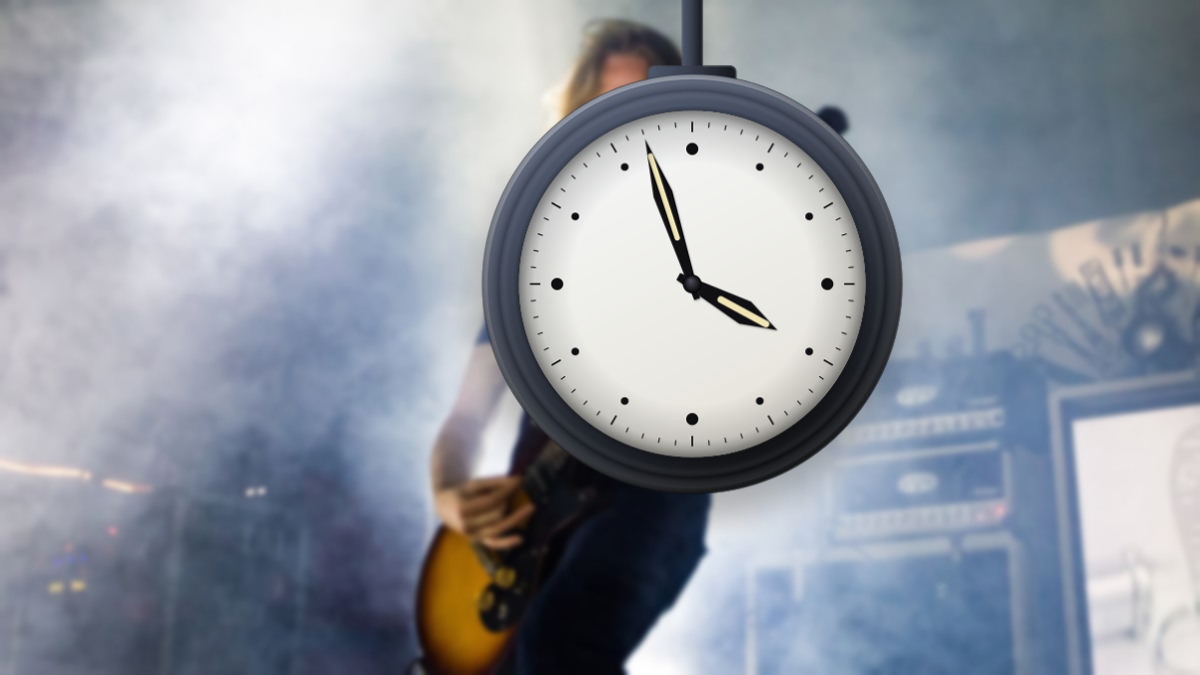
3,57
